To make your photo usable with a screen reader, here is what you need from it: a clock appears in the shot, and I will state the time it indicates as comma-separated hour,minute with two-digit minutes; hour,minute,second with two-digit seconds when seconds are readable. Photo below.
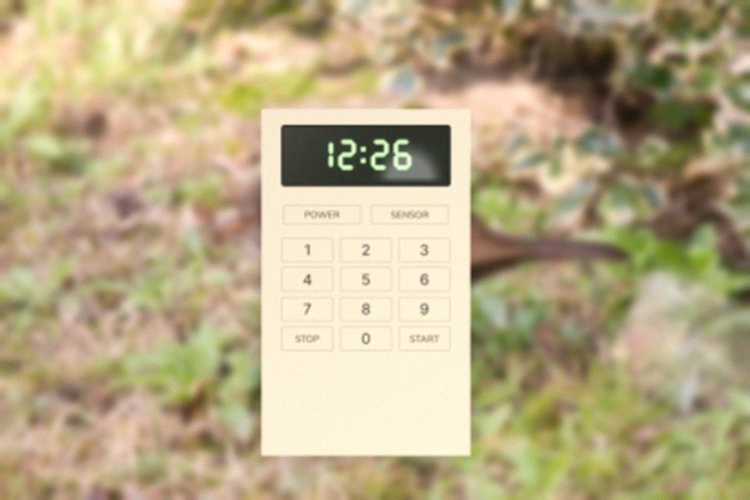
12,26
